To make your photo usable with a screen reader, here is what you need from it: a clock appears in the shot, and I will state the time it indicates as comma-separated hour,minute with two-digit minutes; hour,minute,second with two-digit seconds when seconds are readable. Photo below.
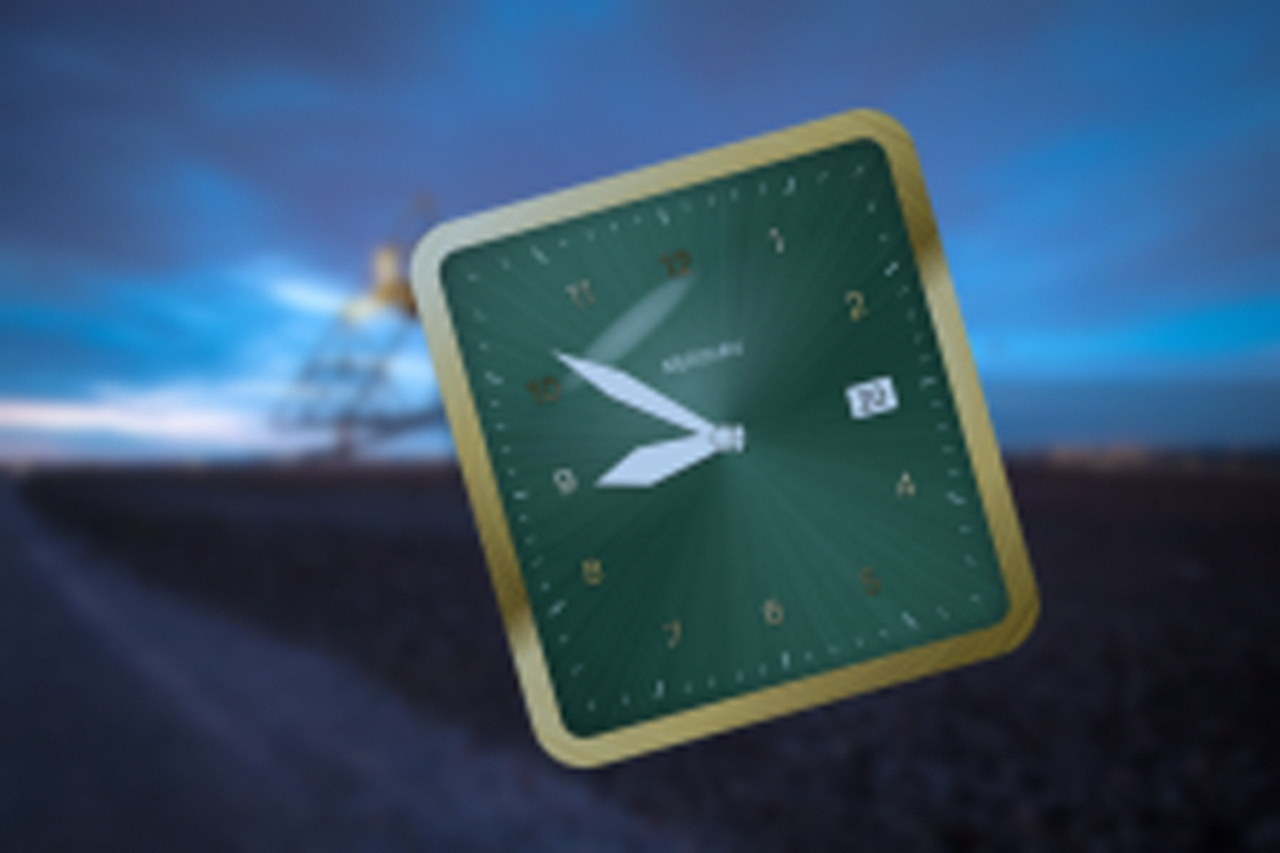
8,52
